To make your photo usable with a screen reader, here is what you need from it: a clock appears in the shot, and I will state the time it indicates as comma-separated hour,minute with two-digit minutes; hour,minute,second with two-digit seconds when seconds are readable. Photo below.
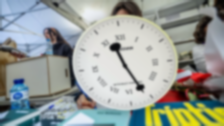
11,26
